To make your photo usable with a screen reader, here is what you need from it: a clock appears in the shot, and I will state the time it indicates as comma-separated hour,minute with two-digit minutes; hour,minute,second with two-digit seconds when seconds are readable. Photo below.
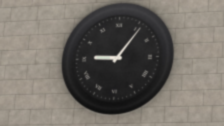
9,06
